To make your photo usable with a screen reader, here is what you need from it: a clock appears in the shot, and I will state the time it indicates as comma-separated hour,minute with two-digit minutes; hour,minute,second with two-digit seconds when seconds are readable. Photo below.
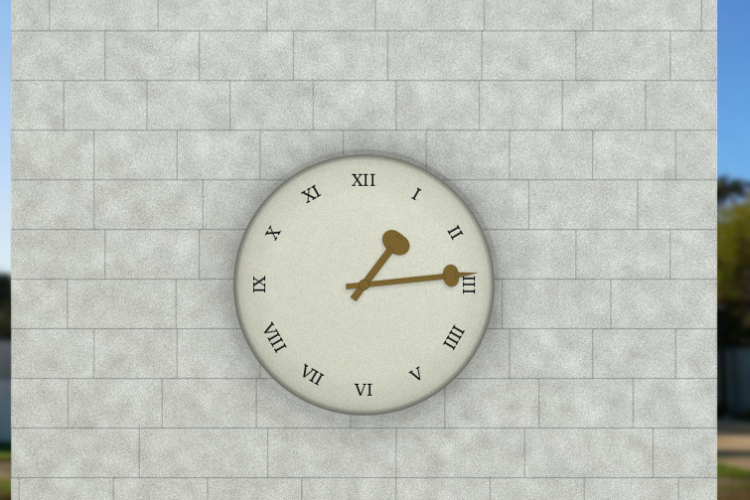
1,14
